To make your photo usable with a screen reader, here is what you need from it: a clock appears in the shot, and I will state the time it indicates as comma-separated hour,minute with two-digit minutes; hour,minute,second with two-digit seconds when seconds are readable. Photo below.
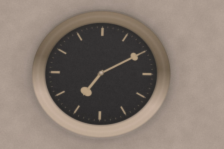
7,10
